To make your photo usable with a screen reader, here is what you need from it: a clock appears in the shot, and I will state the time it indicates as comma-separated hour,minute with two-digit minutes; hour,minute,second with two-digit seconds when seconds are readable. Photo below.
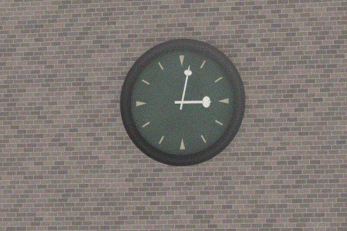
3,02
